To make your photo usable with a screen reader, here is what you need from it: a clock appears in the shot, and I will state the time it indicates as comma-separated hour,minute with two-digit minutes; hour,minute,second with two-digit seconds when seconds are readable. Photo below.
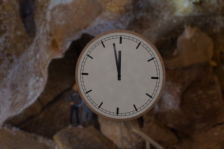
11,58
